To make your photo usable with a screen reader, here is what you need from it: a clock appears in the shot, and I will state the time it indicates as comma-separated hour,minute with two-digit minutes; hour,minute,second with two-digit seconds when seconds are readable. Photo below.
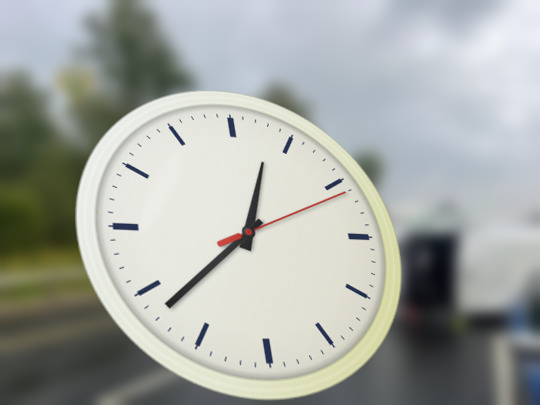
12,38,11
